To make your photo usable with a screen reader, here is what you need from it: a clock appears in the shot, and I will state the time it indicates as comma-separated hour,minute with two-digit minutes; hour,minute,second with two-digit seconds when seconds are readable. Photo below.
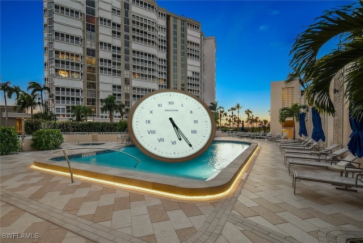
5,25
